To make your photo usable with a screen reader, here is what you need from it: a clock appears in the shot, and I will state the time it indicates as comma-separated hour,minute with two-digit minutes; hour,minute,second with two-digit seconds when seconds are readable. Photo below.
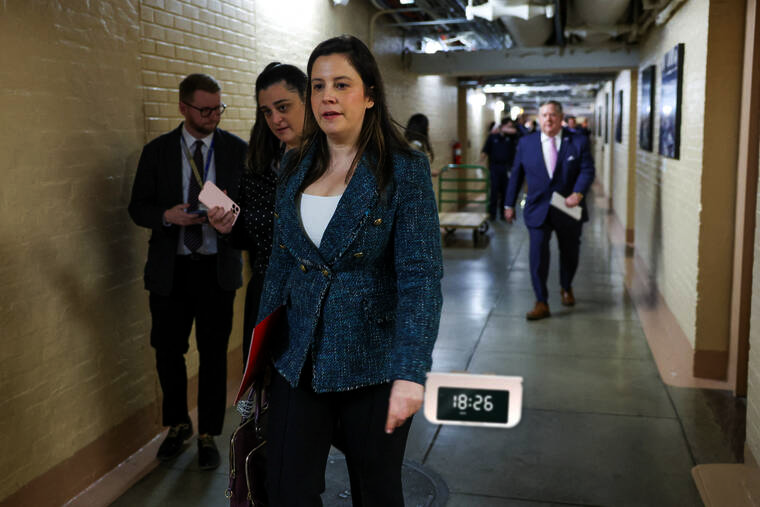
18,26
